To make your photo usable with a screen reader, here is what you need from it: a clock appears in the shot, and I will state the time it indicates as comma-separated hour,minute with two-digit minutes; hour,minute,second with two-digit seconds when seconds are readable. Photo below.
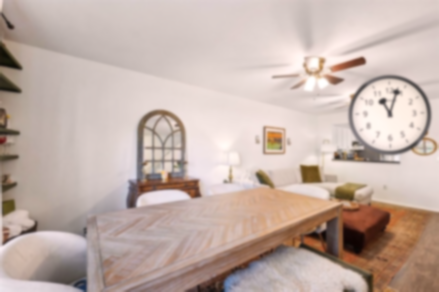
11,03
